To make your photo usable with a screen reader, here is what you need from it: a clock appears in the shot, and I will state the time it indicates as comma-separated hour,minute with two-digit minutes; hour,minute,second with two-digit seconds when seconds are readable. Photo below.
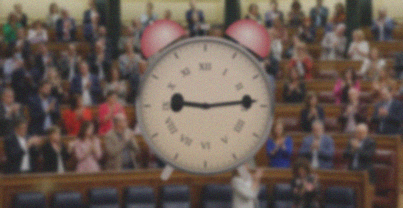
9,14
